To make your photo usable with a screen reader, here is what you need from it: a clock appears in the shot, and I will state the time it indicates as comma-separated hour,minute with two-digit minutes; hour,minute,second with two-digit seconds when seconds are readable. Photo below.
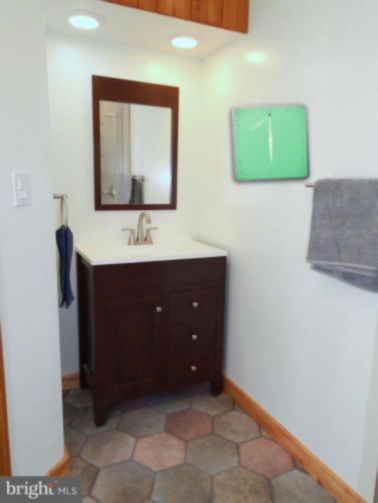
6,00
